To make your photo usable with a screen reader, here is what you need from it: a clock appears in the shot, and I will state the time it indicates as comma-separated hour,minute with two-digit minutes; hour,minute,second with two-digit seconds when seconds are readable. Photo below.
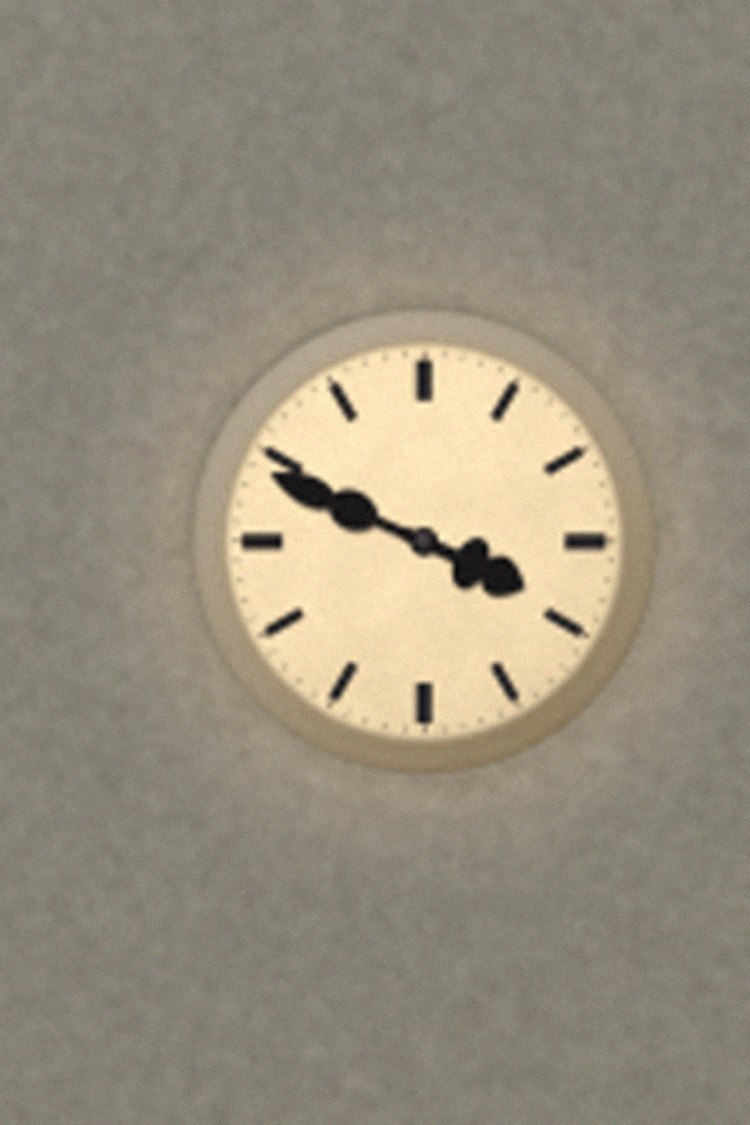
3,49
